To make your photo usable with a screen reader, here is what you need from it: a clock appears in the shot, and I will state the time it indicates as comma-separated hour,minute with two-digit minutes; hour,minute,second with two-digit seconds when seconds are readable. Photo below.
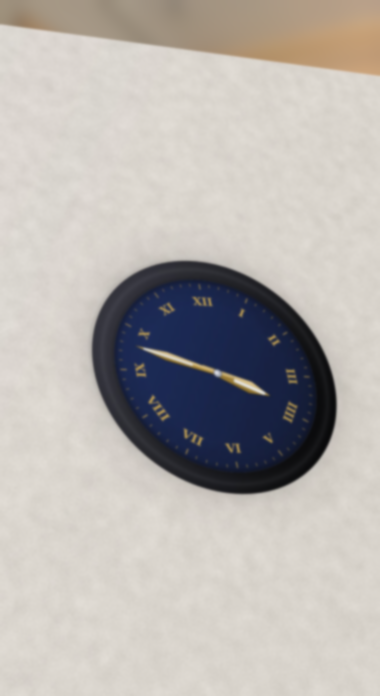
3,48
